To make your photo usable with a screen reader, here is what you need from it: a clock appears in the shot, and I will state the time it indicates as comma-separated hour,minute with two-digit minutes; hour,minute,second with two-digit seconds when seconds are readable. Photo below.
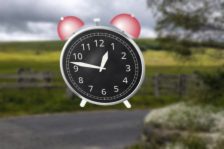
12,47
